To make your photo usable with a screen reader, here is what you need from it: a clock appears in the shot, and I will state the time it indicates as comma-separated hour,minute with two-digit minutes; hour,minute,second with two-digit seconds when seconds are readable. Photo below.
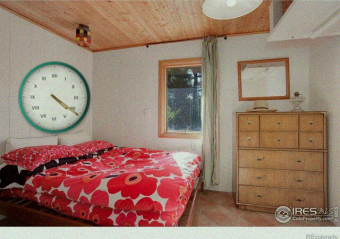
4,21
